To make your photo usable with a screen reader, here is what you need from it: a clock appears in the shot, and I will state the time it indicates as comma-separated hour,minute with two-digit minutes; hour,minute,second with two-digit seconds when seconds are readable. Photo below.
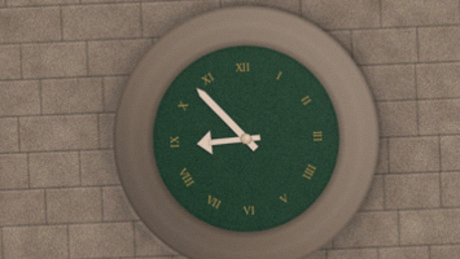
8,53
